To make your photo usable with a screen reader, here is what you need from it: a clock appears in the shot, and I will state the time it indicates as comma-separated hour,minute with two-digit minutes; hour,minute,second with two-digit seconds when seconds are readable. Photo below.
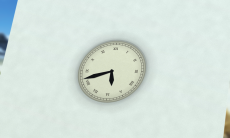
5,42
